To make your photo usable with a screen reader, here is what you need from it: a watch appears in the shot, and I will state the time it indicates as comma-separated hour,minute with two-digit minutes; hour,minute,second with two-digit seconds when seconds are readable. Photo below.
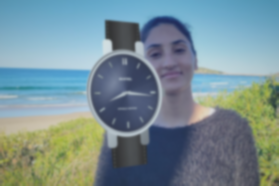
8,16
